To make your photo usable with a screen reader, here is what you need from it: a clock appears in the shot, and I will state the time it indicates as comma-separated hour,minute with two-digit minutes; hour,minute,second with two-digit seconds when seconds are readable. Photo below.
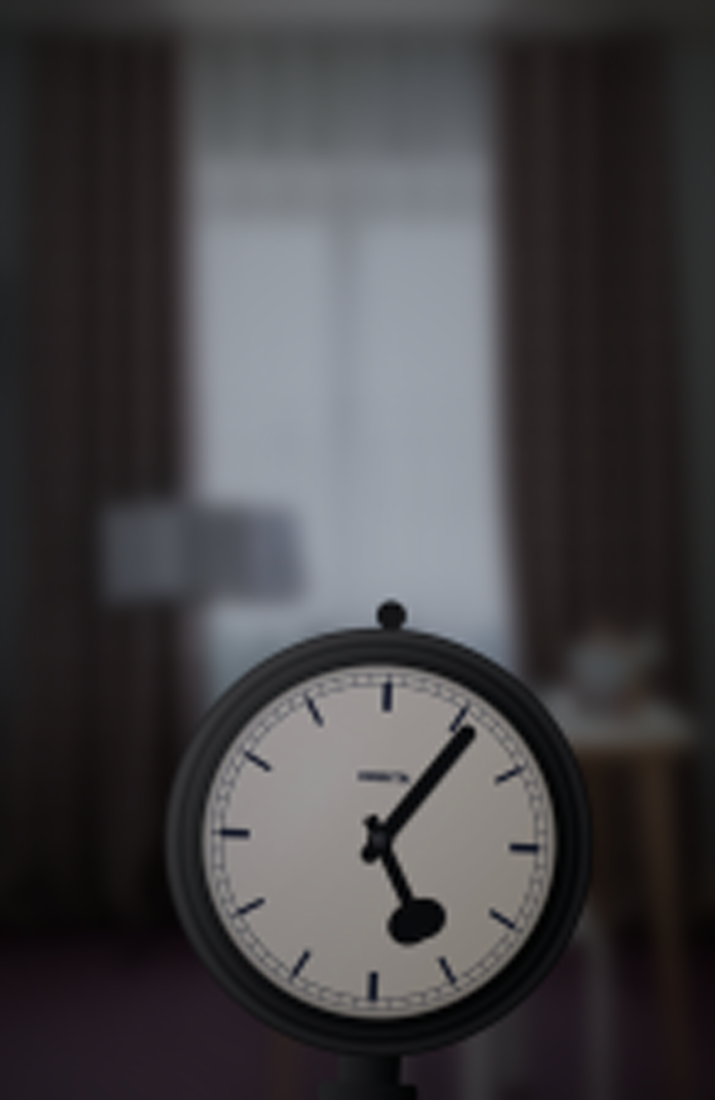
5,06
